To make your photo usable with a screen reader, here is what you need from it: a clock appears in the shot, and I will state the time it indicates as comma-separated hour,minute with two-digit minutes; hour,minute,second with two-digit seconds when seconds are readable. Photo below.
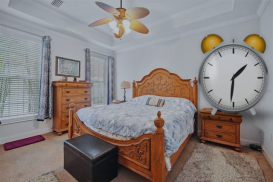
1,31
